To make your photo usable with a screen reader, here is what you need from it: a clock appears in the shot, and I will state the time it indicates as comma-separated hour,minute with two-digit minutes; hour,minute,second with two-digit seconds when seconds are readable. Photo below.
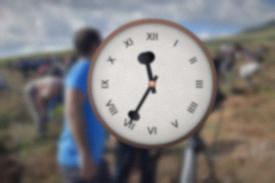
11,35
